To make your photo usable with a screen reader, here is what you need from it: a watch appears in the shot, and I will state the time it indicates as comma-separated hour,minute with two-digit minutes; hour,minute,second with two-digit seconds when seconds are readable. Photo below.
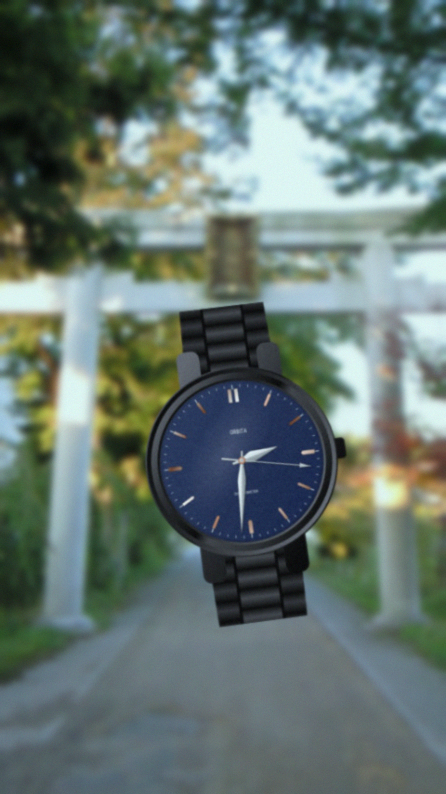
2,31,17
